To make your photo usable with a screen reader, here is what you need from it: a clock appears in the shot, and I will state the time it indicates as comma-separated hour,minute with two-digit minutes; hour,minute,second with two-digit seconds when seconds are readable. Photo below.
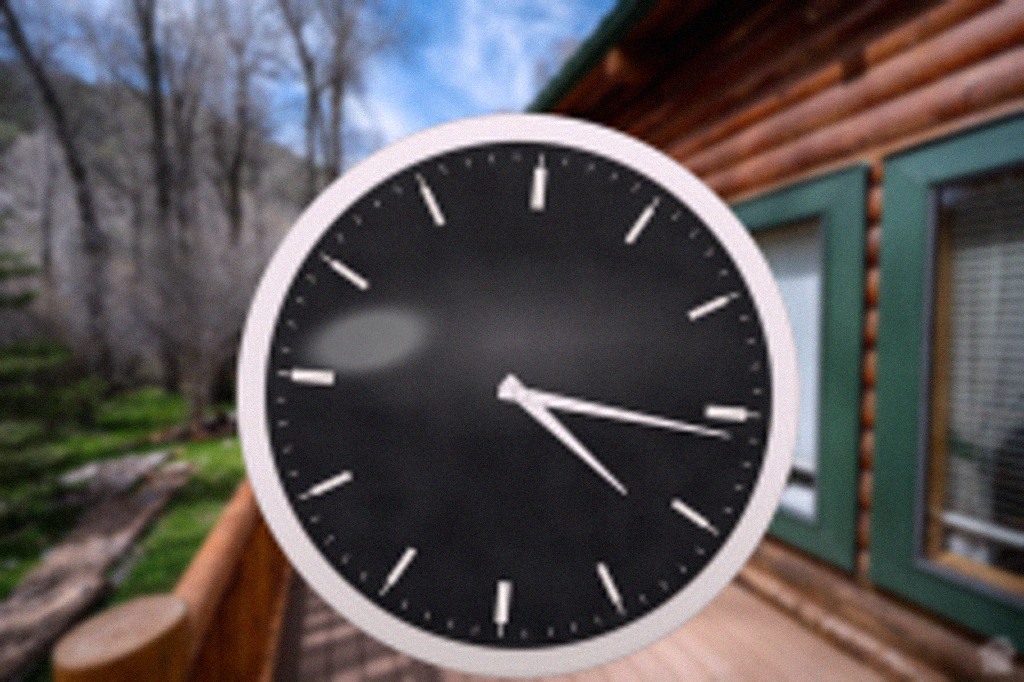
4,16
